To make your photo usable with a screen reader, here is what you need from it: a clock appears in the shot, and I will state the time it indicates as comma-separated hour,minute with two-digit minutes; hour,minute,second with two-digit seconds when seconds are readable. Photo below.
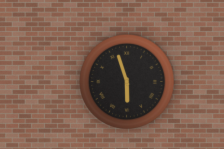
5,57
